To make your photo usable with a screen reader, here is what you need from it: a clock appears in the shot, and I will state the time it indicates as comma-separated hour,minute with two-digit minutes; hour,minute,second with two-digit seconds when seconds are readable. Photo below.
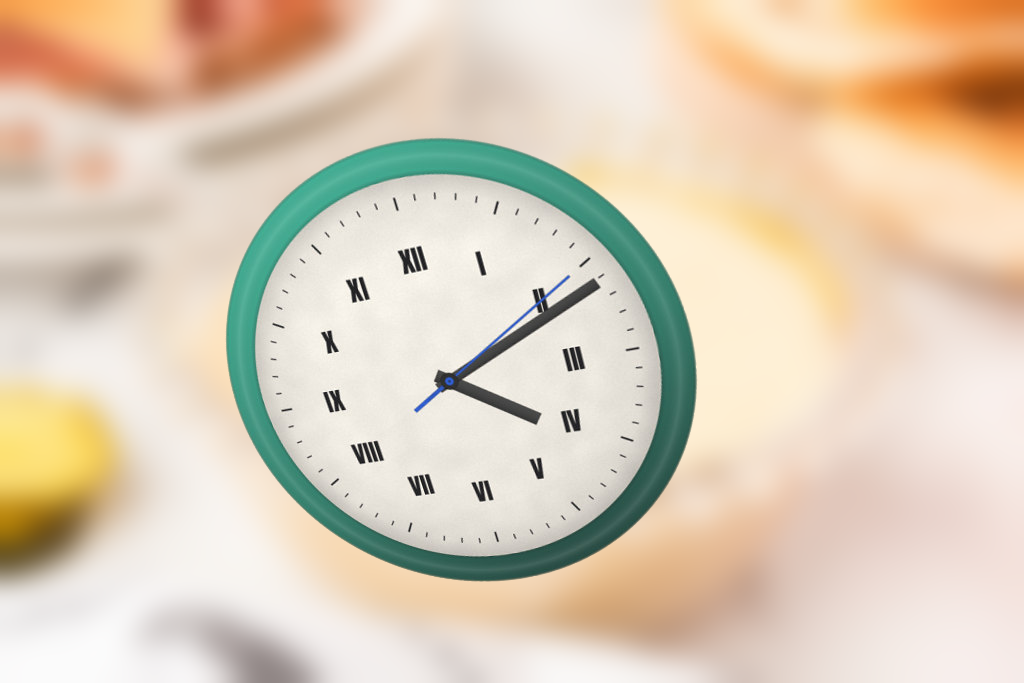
4,11,10
